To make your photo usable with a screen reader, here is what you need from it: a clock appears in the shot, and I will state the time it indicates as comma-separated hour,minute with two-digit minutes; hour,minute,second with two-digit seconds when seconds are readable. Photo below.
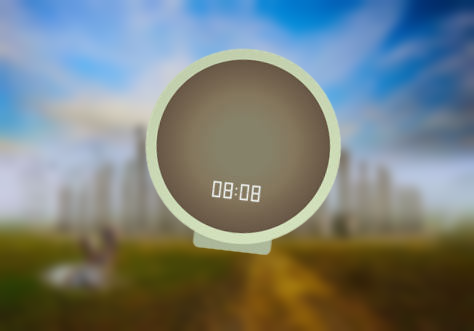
8,08
